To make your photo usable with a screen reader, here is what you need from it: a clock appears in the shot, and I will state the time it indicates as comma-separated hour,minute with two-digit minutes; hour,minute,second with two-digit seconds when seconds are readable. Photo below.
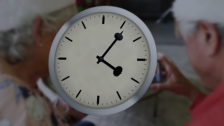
4,06
